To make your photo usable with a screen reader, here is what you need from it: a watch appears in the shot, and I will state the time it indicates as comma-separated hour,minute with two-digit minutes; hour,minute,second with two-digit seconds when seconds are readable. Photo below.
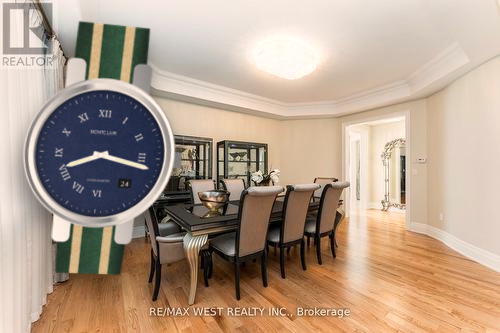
8,17
